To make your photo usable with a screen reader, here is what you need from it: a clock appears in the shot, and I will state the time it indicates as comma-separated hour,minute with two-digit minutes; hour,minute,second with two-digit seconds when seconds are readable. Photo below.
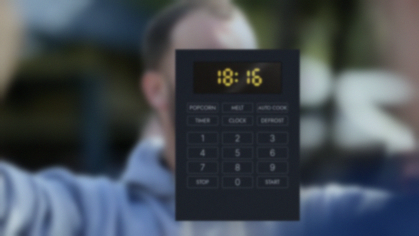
18,16
